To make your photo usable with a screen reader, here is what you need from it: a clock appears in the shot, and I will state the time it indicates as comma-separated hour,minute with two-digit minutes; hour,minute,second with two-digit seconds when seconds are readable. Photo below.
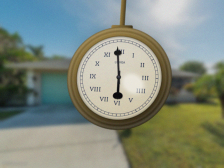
5,59
